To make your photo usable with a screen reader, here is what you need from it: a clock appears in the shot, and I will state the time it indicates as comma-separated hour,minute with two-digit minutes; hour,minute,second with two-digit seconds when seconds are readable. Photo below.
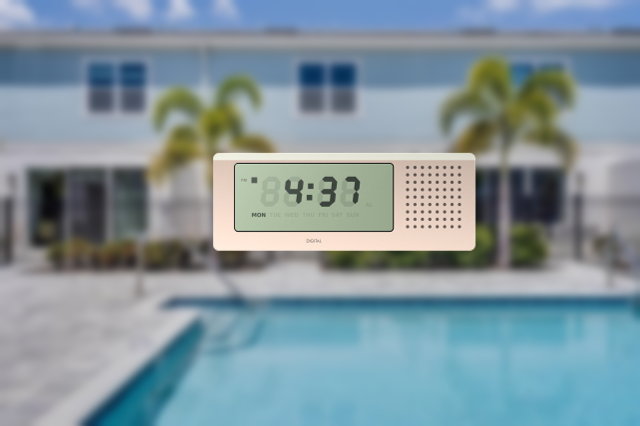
4,37
